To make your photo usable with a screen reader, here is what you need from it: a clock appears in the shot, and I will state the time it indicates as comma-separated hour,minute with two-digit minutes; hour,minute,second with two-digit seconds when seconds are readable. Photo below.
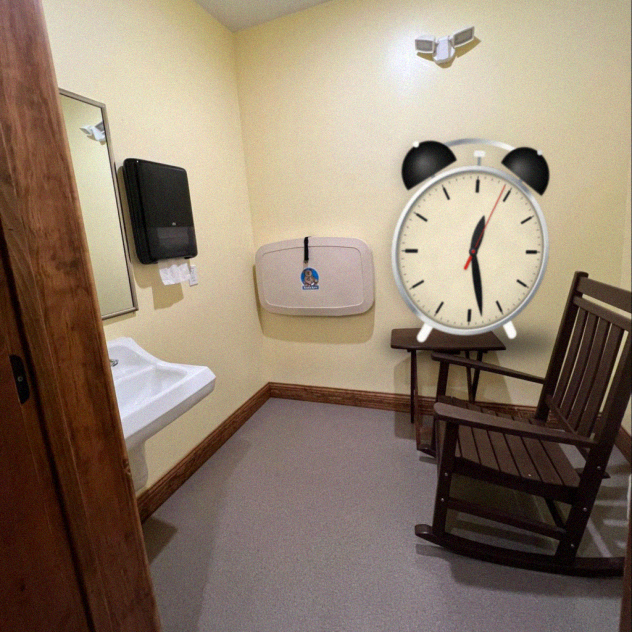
12,28,04
